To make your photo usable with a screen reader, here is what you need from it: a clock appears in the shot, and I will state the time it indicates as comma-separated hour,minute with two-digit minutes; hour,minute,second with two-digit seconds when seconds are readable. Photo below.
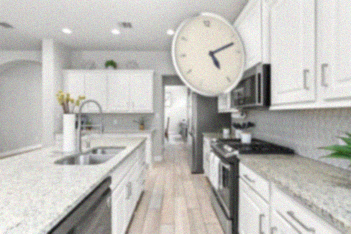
5,12
